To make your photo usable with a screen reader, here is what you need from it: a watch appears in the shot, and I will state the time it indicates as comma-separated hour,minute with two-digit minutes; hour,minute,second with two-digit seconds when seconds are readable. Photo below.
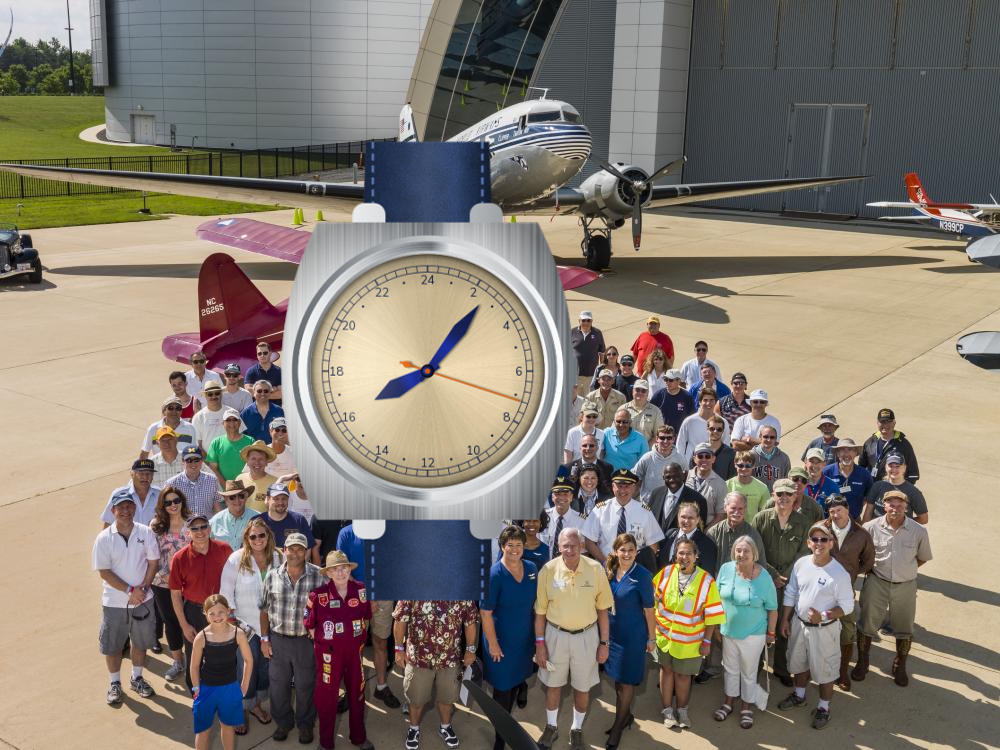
16,06,18
